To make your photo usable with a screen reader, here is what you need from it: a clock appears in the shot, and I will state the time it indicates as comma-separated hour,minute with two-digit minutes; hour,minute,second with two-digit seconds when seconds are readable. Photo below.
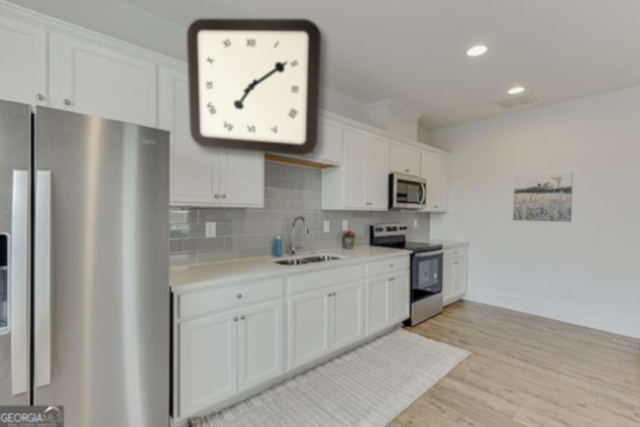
7,09
